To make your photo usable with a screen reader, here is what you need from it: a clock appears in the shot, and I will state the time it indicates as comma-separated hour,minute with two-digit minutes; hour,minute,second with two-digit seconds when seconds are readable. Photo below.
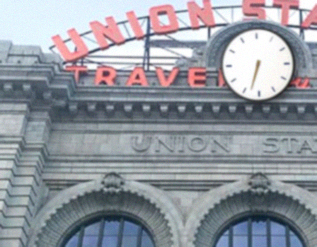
6,33
